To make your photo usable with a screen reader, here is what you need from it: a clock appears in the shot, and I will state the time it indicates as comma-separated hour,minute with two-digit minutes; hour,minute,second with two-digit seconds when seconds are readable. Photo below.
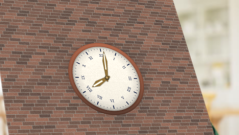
8,01
